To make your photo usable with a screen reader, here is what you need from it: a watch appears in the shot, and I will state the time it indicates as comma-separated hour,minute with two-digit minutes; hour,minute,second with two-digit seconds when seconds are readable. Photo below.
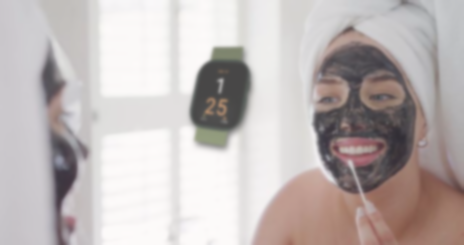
1,25
